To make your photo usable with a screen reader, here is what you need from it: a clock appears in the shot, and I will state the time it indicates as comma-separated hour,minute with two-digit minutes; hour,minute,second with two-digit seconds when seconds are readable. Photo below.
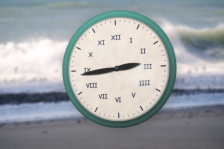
2,44
